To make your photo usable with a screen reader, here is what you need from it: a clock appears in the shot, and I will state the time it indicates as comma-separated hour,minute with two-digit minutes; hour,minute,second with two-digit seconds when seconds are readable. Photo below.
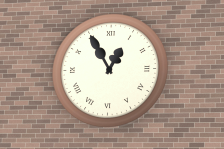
12,55
